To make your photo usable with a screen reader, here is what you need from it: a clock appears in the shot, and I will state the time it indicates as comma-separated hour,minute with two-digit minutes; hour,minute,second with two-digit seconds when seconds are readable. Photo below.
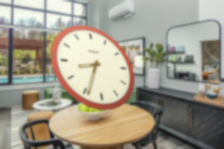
8,34
